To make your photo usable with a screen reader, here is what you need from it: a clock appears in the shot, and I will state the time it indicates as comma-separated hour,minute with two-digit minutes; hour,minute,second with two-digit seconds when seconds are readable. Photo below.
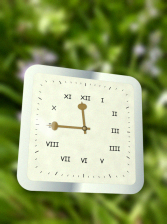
11,45
